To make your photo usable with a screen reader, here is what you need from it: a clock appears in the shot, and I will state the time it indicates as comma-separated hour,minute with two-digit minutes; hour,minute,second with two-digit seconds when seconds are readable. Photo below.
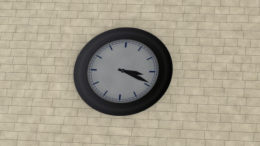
3,19
